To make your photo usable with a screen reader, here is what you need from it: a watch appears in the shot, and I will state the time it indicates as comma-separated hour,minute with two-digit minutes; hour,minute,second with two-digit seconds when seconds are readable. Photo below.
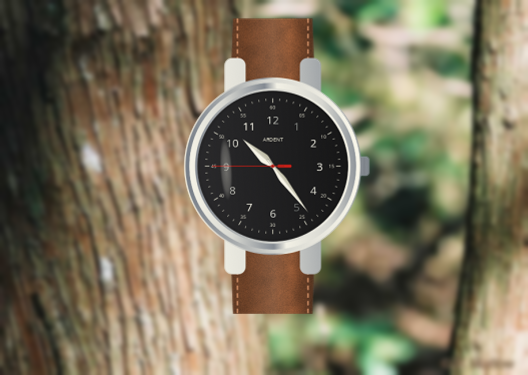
10,23,45
